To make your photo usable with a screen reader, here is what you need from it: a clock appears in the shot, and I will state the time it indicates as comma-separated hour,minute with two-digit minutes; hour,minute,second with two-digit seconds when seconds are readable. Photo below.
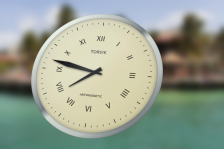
7,47
